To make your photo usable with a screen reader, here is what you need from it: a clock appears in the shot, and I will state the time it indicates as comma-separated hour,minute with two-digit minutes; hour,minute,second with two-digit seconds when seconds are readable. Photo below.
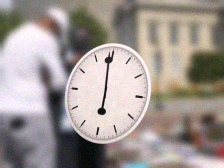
5,59
